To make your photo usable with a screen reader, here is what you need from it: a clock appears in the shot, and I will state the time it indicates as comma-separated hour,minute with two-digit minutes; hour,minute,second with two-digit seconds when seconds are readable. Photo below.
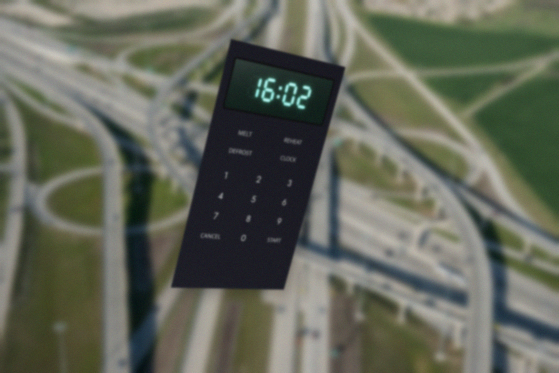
16,02
